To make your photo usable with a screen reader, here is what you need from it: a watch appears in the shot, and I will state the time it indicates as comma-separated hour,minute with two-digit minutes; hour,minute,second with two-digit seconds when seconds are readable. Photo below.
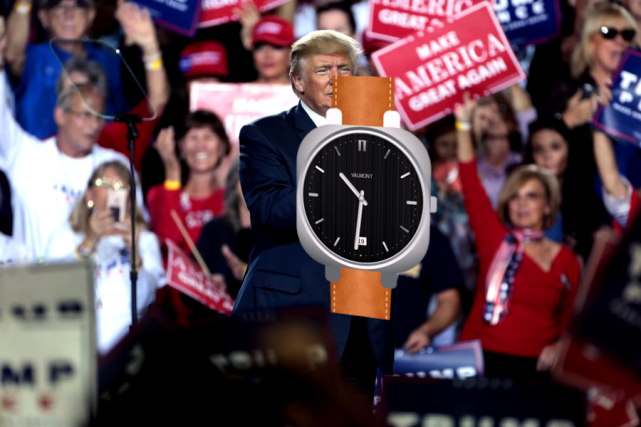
10,31
